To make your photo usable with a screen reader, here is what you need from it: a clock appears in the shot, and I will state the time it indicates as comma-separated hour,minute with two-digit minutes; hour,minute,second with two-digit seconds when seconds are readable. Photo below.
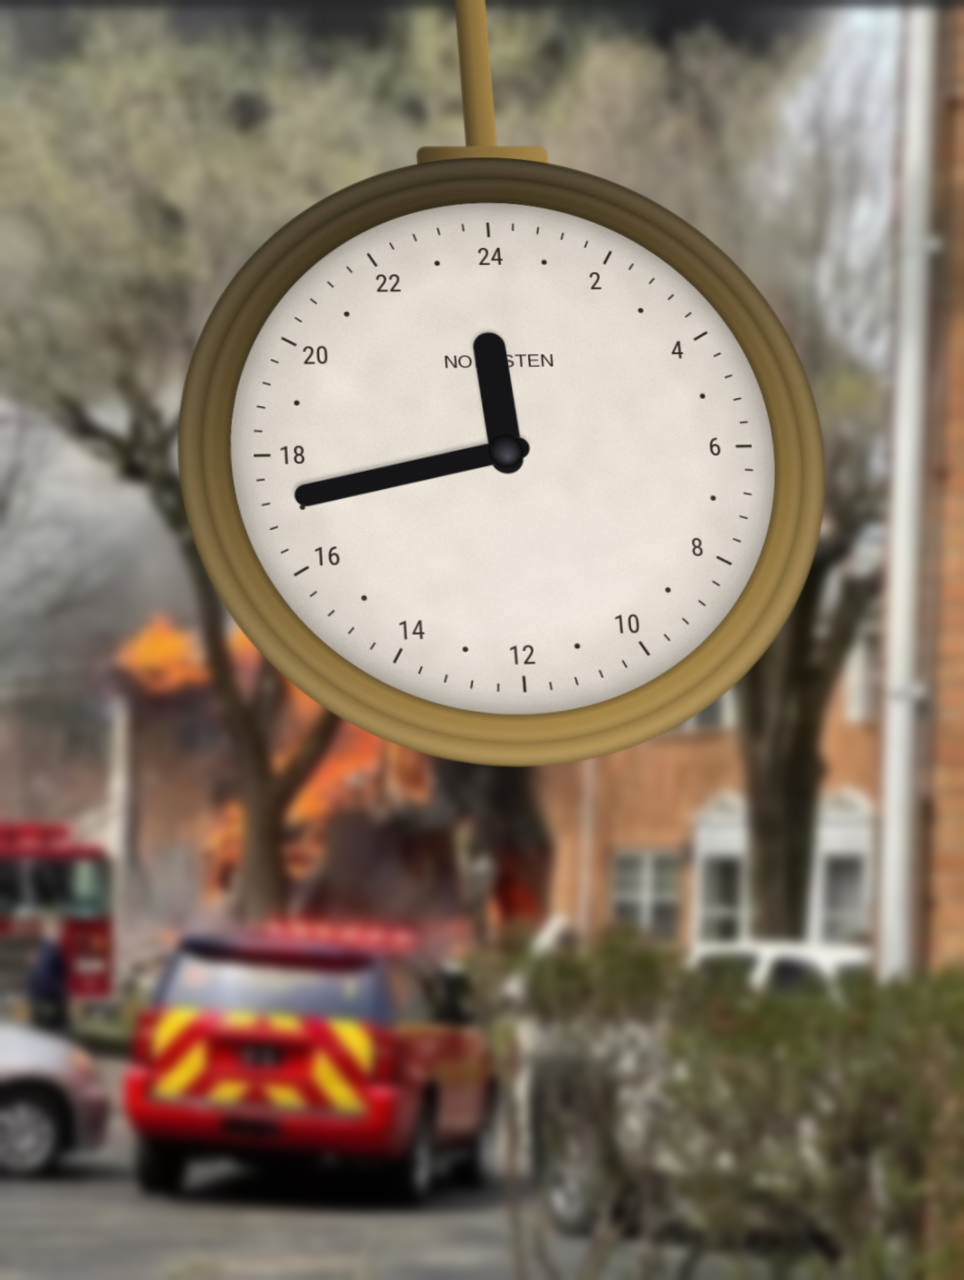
23,43
